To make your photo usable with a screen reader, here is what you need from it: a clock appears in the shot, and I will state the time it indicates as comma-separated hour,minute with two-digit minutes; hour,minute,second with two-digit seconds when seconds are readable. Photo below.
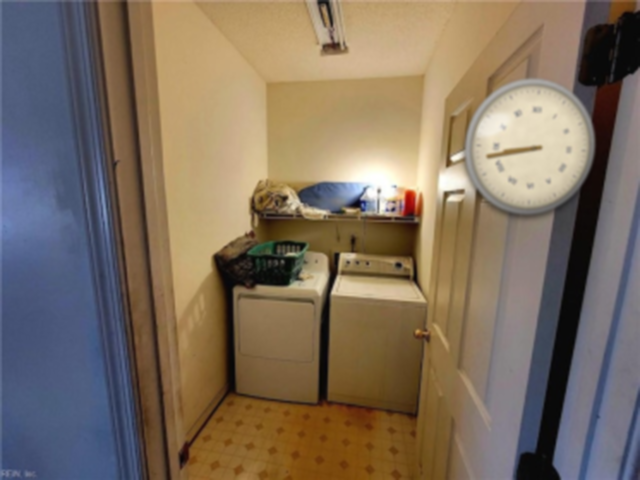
8,43
